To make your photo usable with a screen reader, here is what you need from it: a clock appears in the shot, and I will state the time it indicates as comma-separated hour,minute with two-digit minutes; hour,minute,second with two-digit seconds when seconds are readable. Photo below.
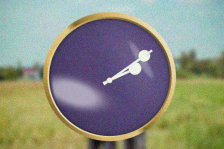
2,09
